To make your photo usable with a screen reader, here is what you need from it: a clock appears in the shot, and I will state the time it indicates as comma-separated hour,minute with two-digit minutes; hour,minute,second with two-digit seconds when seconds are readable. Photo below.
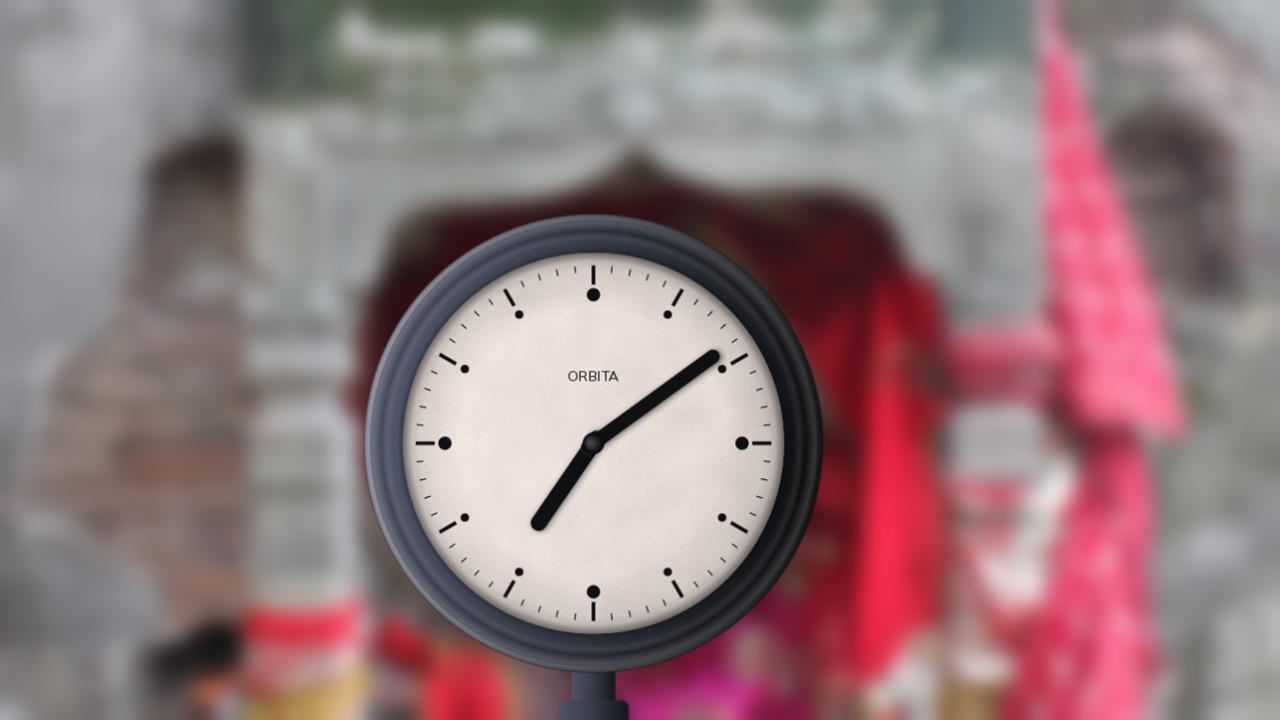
7,09
